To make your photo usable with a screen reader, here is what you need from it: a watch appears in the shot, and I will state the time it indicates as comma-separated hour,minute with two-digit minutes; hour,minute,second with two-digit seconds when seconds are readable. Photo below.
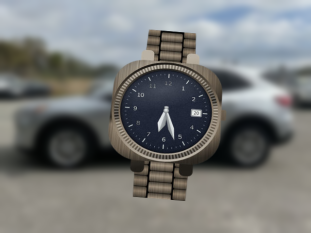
6,27
